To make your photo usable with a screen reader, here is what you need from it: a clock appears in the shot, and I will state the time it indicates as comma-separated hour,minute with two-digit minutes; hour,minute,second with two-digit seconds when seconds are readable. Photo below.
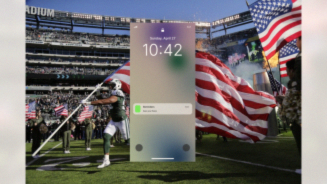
10,42
